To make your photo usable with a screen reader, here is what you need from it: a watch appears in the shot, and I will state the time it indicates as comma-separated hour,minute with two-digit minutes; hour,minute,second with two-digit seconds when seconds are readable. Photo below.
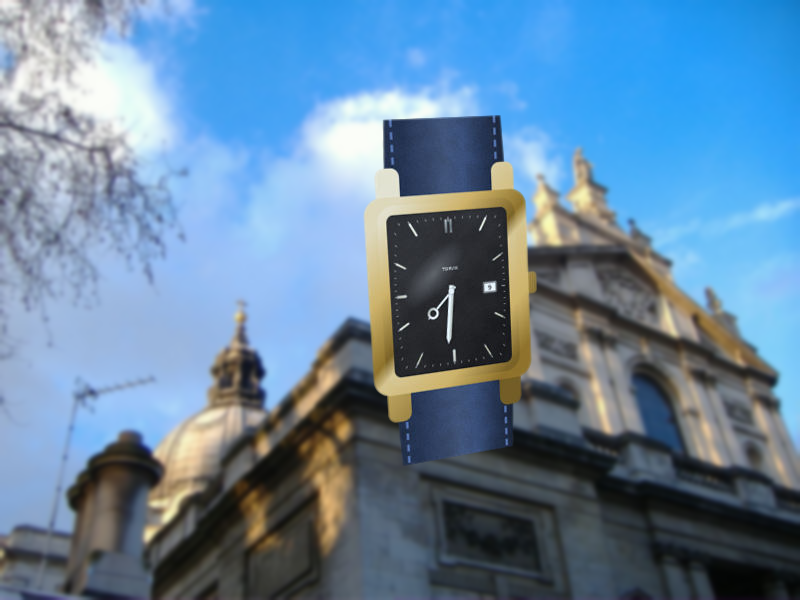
7,31
